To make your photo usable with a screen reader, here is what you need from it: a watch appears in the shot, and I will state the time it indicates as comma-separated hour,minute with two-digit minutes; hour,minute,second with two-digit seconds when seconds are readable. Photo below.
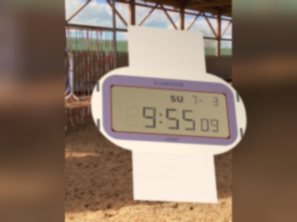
9,55,09
